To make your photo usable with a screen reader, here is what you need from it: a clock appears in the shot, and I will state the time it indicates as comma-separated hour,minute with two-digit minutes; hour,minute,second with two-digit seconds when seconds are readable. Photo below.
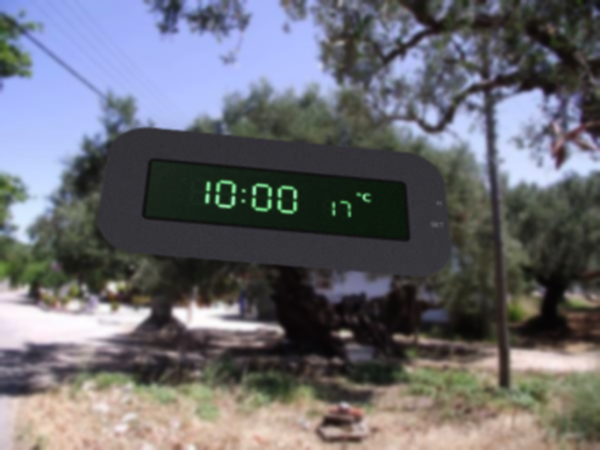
10,00
